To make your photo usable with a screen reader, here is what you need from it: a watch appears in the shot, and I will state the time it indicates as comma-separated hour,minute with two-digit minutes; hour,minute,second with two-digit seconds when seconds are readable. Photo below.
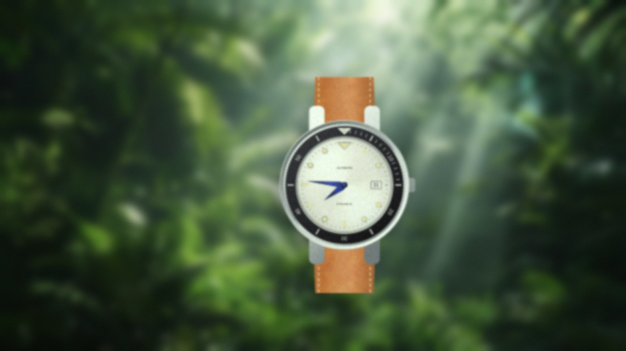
7,46
